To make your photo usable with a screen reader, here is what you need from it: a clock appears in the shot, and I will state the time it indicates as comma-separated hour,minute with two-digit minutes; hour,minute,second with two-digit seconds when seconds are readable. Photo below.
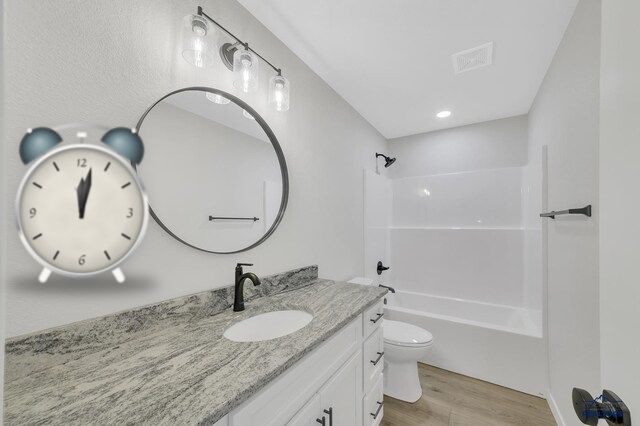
12,02
